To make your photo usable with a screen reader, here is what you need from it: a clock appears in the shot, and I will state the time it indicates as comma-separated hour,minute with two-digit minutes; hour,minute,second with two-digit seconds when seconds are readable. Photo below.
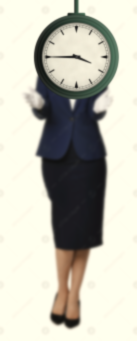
3,45
